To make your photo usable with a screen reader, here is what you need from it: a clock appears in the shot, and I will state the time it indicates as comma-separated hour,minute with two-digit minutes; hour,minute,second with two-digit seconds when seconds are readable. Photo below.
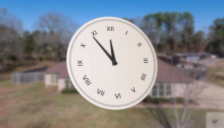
11,54
